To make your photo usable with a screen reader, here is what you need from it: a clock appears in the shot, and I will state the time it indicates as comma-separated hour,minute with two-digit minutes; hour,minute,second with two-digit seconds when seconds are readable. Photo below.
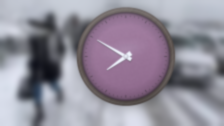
7,50
